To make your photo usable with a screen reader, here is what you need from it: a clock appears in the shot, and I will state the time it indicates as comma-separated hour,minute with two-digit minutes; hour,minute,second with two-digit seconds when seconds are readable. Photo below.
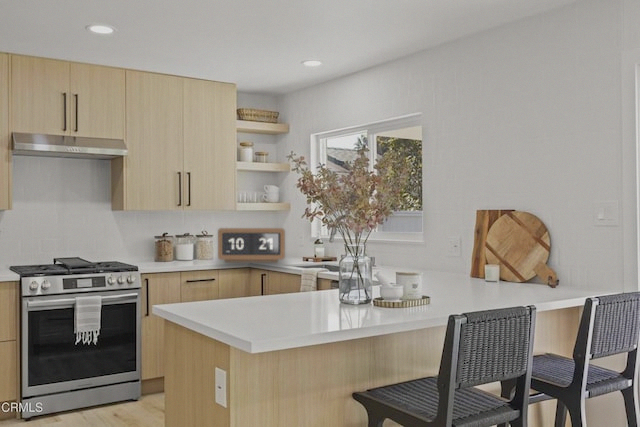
10,21
